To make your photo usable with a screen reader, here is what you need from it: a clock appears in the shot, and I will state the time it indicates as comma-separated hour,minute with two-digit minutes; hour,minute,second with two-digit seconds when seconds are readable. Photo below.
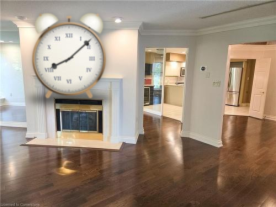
8,08
